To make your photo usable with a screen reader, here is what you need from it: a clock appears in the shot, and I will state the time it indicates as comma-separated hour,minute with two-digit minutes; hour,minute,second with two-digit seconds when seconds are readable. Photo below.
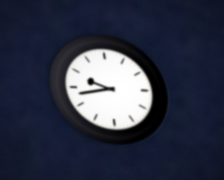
9,43
